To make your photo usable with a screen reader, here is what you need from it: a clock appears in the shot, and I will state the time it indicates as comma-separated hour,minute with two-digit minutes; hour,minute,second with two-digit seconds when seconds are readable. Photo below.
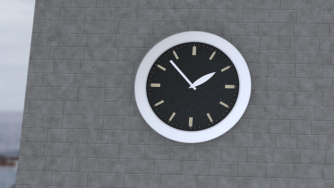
1,53
